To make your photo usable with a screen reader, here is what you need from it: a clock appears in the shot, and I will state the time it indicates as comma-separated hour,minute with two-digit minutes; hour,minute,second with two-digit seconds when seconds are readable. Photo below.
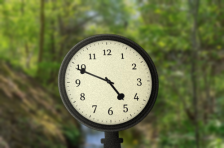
4,49
